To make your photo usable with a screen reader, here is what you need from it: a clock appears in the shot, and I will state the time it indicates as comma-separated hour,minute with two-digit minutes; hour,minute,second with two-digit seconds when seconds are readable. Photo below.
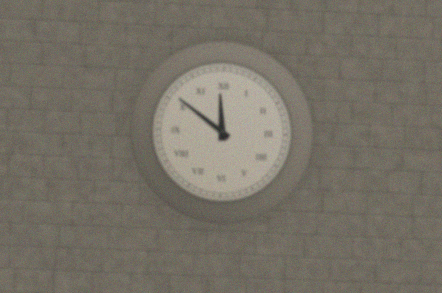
11,51
